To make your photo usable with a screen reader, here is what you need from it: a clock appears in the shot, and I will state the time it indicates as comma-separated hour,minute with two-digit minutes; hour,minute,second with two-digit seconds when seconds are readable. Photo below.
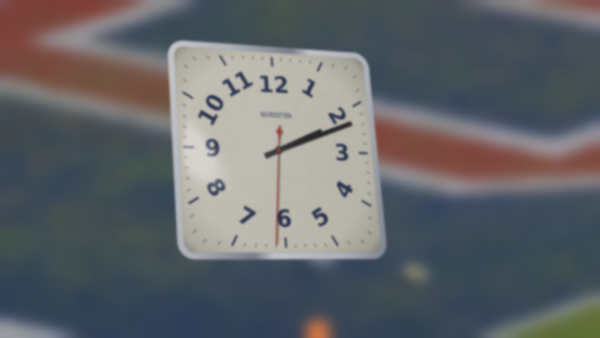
2,11,31
